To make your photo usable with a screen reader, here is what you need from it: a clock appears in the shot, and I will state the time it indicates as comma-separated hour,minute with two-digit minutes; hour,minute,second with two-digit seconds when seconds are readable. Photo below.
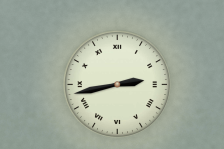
2,43
